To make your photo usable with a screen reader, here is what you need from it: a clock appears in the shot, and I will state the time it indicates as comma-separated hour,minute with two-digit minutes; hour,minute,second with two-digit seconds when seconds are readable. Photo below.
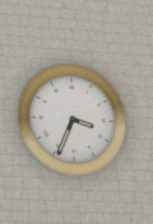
3,34
